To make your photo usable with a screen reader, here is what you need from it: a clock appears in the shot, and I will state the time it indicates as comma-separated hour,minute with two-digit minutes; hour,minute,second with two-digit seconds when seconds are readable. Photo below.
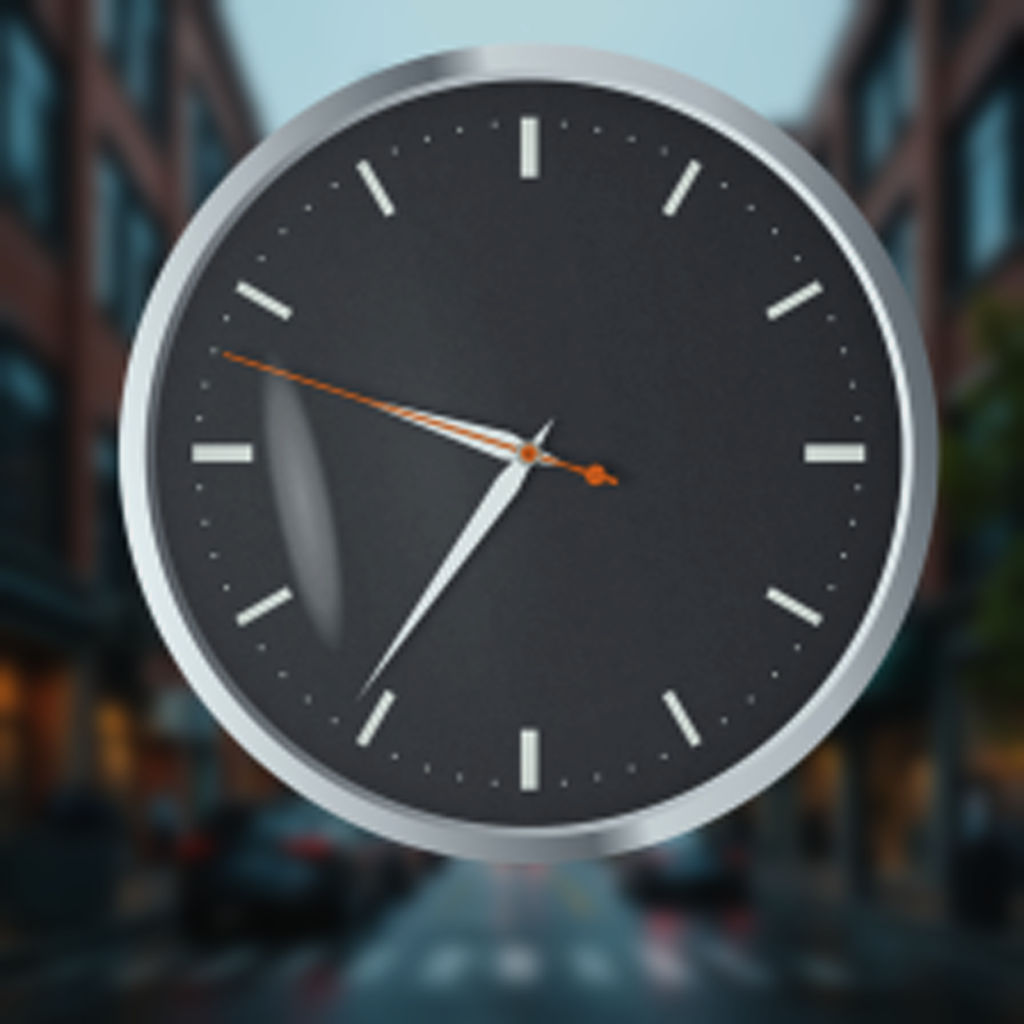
9,35,48
